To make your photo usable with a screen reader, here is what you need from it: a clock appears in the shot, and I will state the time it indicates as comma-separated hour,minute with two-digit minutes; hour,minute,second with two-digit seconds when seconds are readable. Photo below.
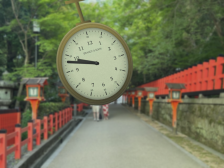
9,48
